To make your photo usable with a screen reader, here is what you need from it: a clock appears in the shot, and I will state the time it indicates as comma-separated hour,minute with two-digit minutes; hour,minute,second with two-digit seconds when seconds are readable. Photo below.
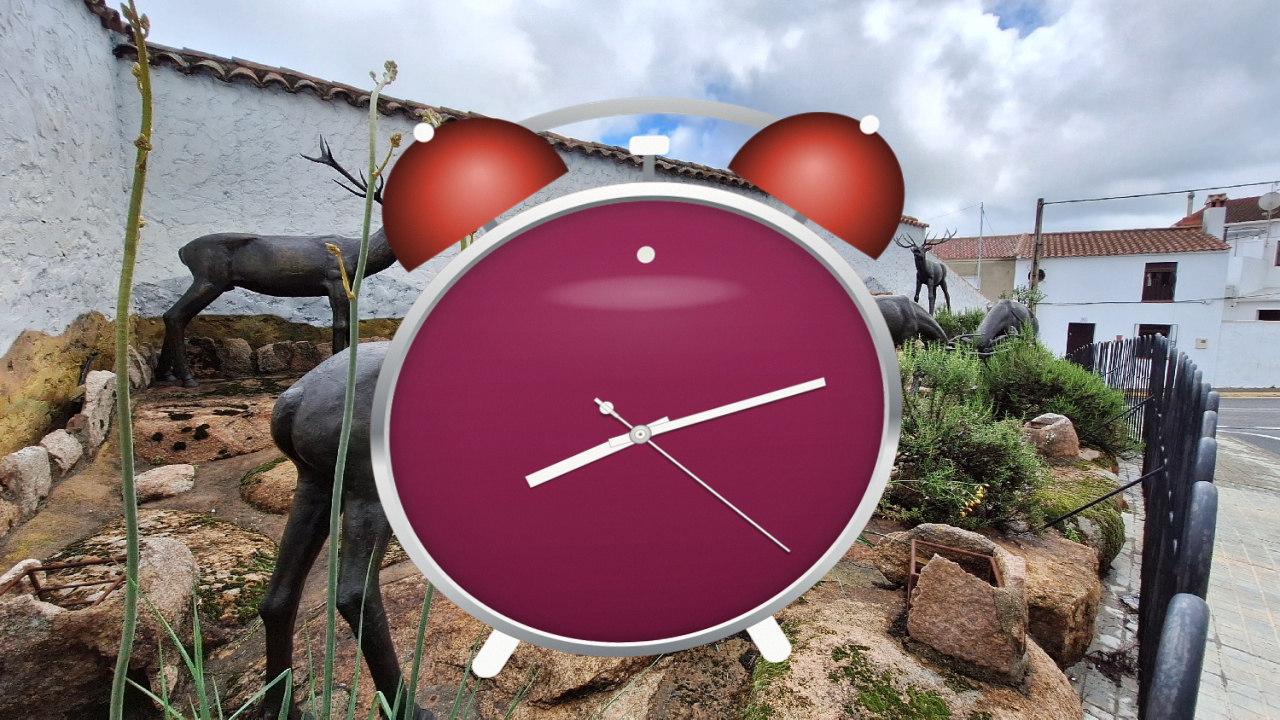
8,12,22
